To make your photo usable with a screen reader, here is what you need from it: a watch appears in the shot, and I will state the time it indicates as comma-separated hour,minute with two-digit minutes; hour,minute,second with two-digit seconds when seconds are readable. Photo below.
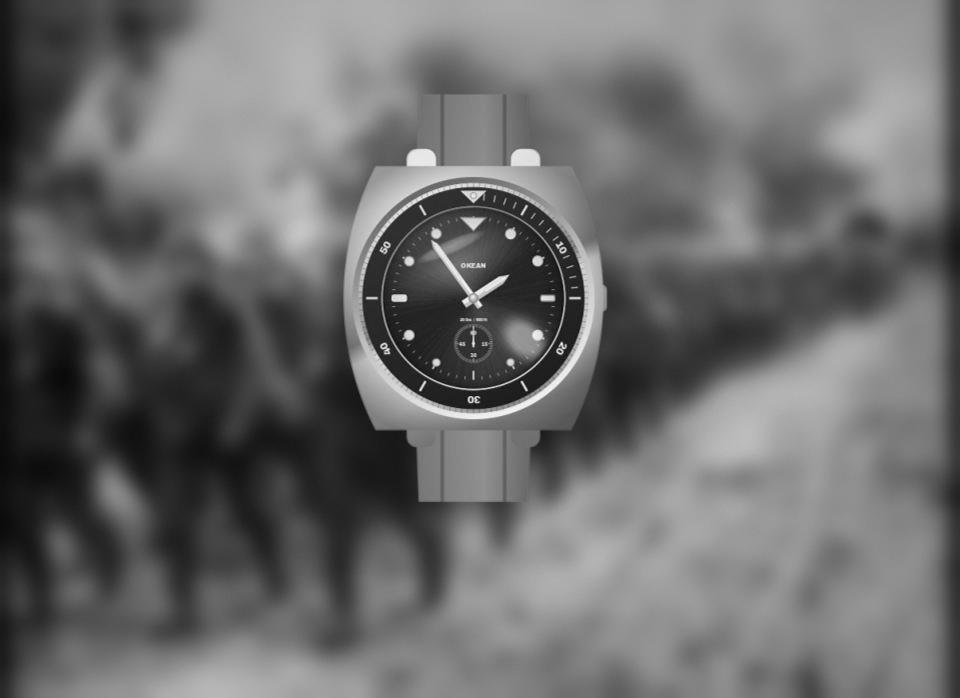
1,54
